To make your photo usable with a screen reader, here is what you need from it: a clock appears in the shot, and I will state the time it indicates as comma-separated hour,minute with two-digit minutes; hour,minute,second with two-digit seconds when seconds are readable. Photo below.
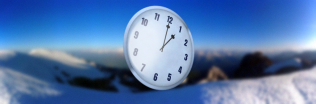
1,00
